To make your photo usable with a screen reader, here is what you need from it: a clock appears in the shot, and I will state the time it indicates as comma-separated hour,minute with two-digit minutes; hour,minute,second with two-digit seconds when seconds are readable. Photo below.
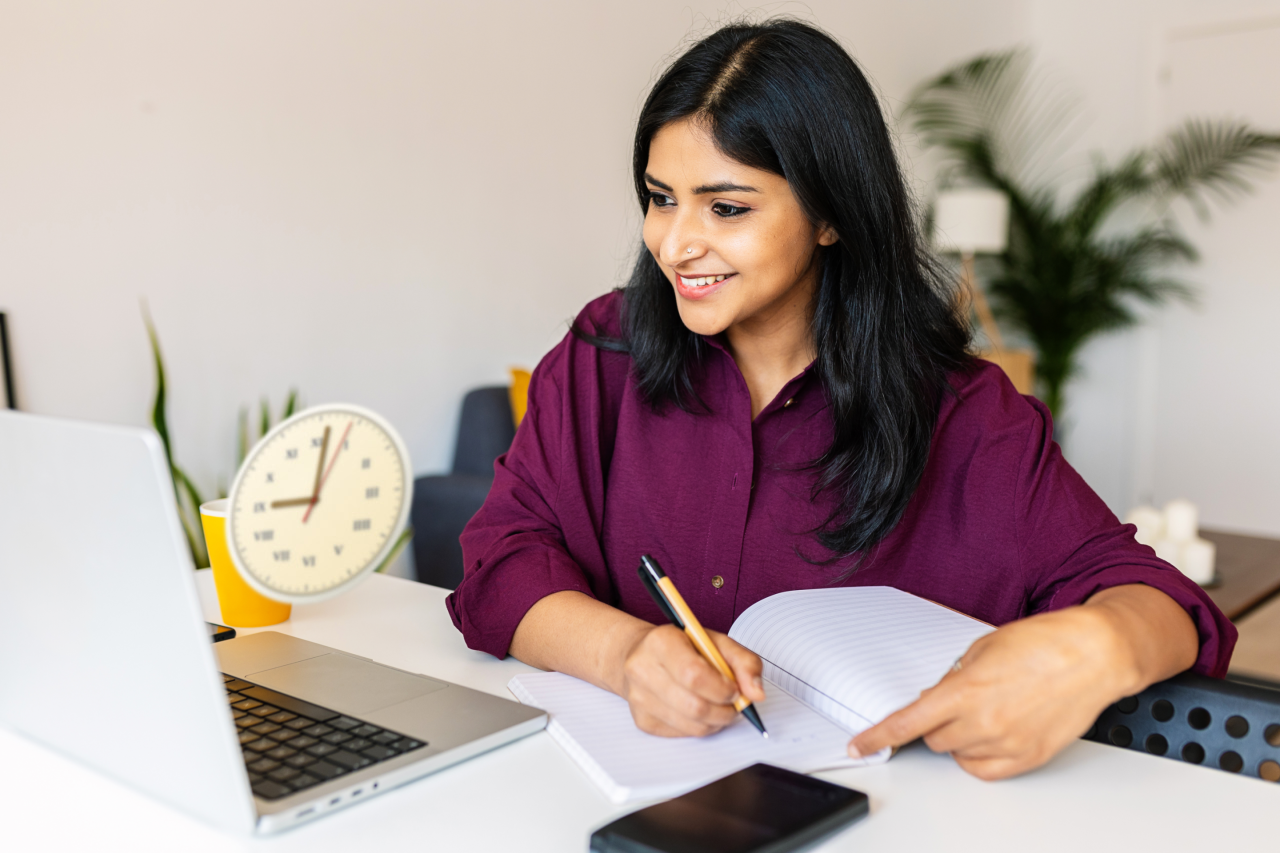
9,01,04
